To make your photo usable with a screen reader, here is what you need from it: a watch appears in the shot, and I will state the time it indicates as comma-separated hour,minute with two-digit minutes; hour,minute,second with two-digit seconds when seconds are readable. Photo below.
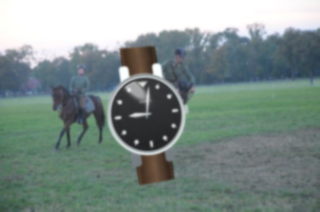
9,02
